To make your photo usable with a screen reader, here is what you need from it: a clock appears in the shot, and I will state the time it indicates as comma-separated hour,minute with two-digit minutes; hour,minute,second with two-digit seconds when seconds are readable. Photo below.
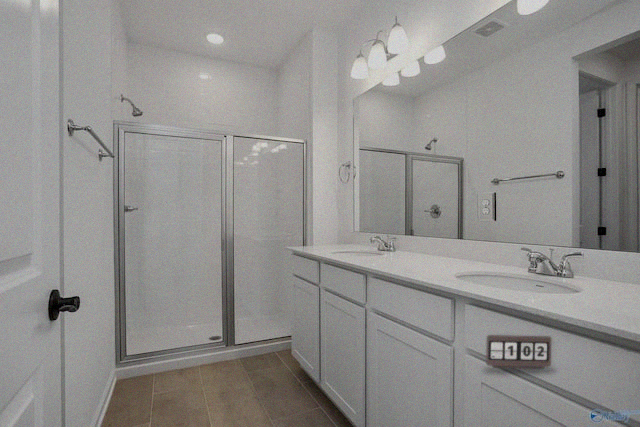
1,02
